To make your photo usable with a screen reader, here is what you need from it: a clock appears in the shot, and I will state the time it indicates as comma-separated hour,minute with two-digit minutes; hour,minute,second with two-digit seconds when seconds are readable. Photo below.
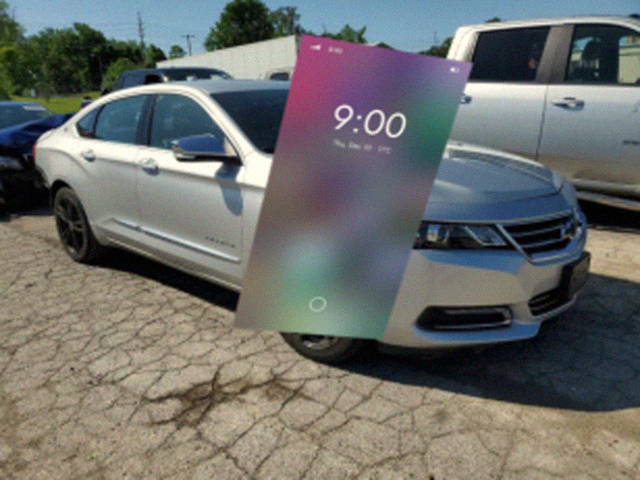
9,00
